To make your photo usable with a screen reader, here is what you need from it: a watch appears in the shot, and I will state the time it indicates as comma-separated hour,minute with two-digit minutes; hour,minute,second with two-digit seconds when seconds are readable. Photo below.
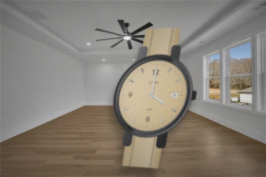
4,00
